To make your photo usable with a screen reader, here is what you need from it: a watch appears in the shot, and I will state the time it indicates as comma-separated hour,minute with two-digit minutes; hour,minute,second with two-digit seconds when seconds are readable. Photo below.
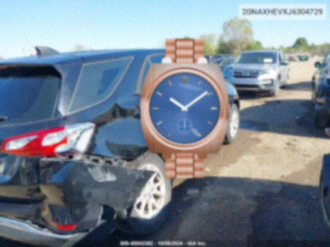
10,09
